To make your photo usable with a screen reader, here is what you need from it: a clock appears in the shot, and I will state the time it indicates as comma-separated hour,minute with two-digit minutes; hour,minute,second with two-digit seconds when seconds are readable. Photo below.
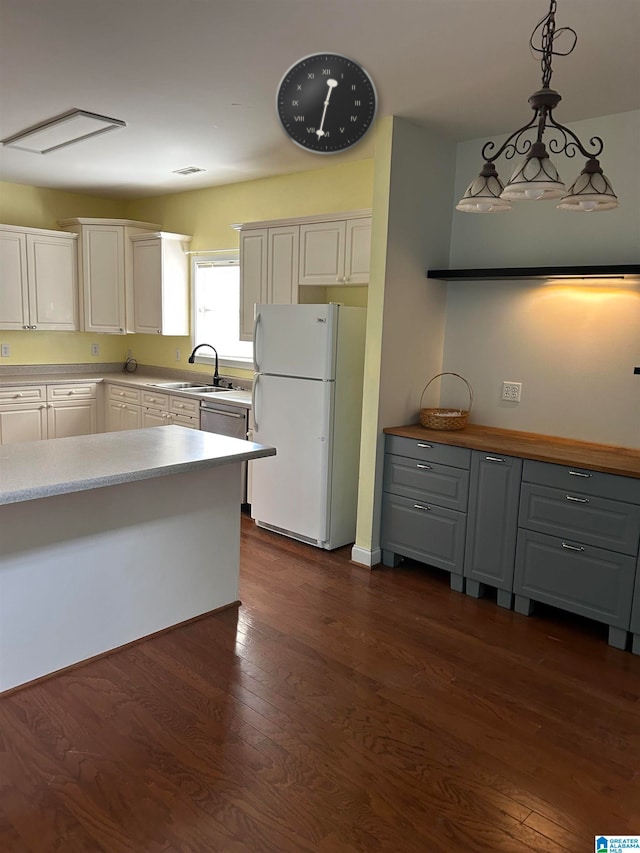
12,32
